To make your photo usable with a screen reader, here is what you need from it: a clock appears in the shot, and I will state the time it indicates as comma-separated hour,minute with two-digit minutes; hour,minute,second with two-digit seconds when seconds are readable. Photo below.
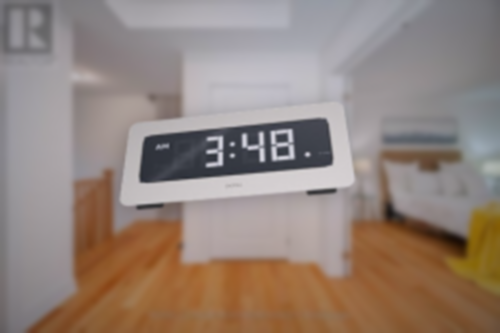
3,48
